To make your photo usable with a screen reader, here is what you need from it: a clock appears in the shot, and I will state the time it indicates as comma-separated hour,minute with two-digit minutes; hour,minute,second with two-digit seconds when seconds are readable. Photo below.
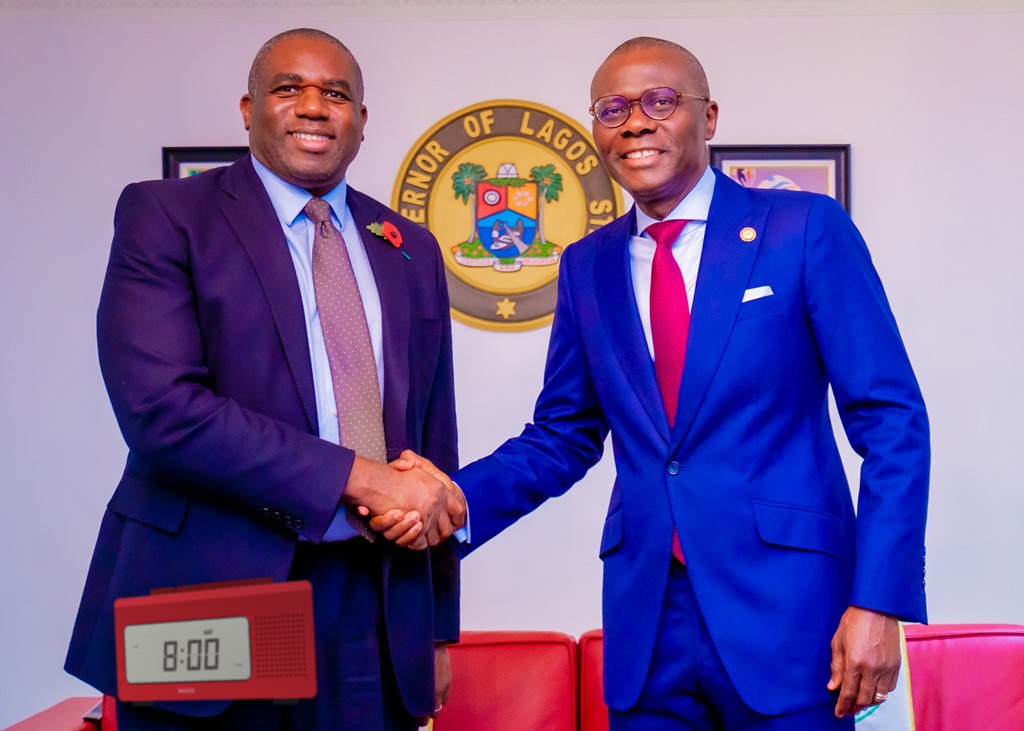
8,00
